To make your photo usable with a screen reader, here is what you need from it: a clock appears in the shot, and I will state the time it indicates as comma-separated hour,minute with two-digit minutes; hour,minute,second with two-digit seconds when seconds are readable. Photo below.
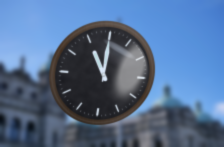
11,00
